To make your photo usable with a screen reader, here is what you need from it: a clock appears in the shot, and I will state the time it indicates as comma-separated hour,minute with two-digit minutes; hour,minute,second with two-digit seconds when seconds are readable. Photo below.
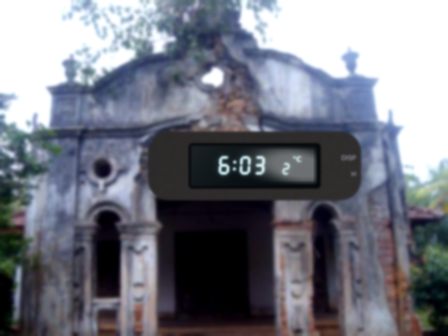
6,03
